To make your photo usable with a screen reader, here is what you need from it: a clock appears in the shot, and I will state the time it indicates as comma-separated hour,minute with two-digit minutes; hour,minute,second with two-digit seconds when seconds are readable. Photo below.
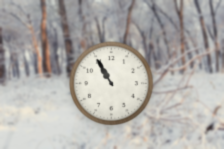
10,55
